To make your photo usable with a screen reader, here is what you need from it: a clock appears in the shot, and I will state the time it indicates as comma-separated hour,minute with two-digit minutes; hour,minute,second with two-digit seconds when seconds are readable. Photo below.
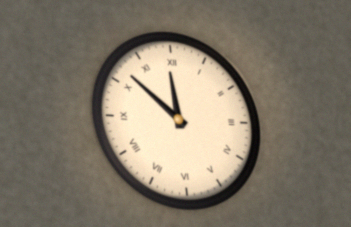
11,52
